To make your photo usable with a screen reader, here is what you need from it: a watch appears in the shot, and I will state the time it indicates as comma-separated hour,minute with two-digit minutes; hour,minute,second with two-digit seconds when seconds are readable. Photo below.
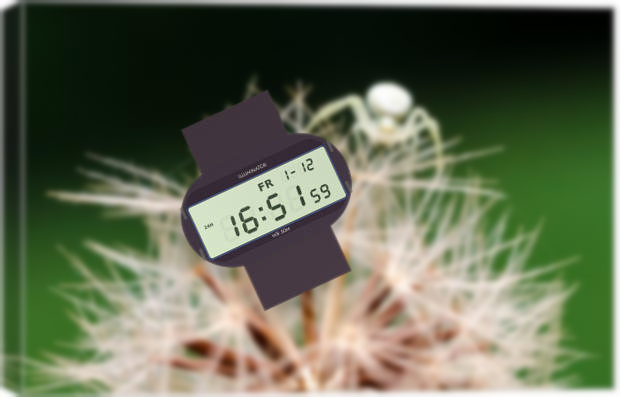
16,51,59
